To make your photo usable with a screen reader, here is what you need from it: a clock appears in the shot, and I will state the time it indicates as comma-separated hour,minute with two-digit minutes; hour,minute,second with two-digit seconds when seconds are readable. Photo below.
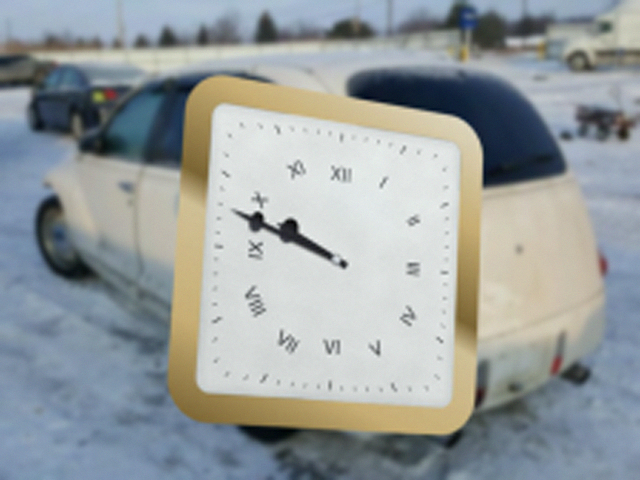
9,48
